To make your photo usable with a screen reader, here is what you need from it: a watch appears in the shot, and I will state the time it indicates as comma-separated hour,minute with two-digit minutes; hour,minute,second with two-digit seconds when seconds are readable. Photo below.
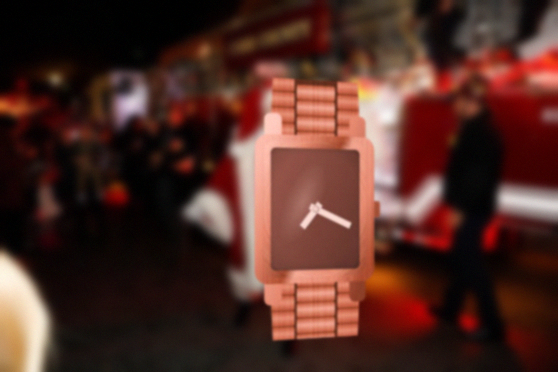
7,19
